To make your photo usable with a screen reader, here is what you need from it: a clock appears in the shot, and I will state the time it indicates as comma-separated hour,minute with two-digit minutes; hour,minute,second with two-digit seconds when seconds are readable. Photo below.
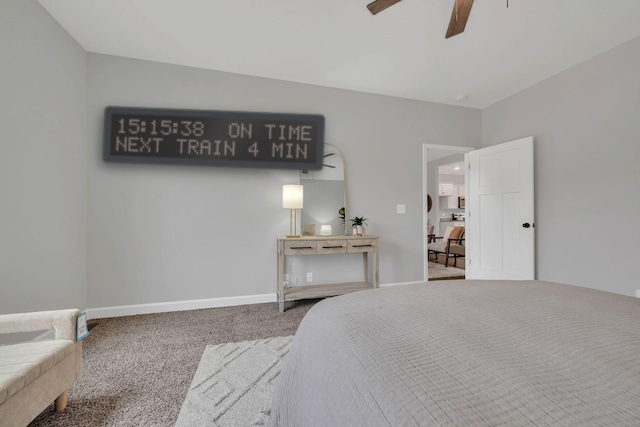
15,15,38
